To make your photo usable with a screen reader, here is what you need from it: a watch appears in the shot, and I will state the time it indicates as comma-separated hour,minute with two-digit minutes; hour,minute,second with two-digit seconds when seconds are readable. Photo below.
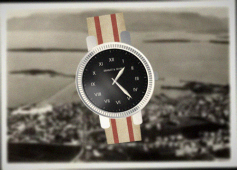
1,24
